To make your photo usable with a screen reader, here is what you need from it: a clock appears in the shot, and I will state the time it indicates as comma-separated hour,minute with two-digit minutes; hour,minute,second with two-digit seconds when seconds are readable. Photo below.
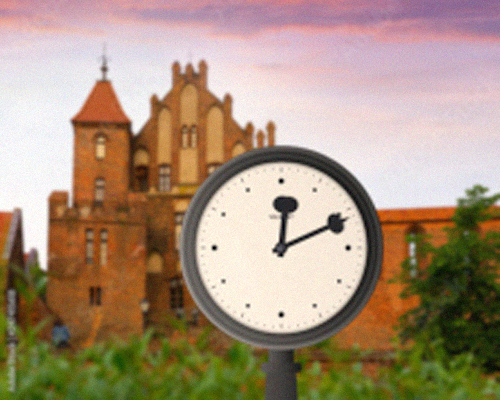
12,11
